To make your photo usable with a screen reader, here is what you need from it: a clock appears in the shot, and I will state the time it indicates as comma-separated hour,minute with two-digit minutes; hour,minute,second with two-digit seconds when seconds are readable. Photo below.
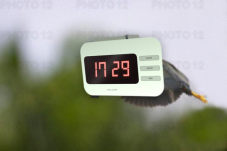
17,29
